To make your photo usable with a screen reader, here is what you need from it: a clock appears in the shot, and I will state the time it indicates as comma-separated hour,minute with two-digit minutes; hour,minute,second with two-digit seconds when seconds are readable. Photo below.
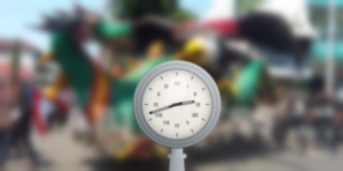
2,42
